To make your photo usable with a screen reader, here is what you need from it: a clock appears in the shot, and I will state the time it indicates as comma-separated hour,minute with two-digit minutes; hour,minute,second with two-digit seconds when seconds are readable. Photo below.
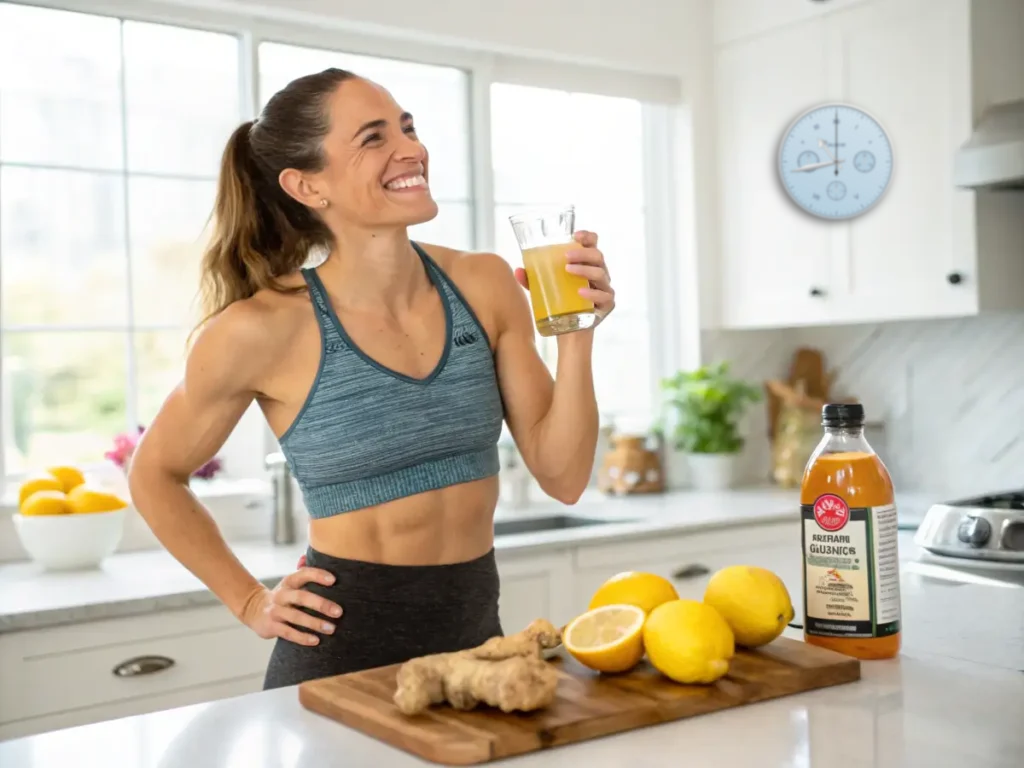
10,43
